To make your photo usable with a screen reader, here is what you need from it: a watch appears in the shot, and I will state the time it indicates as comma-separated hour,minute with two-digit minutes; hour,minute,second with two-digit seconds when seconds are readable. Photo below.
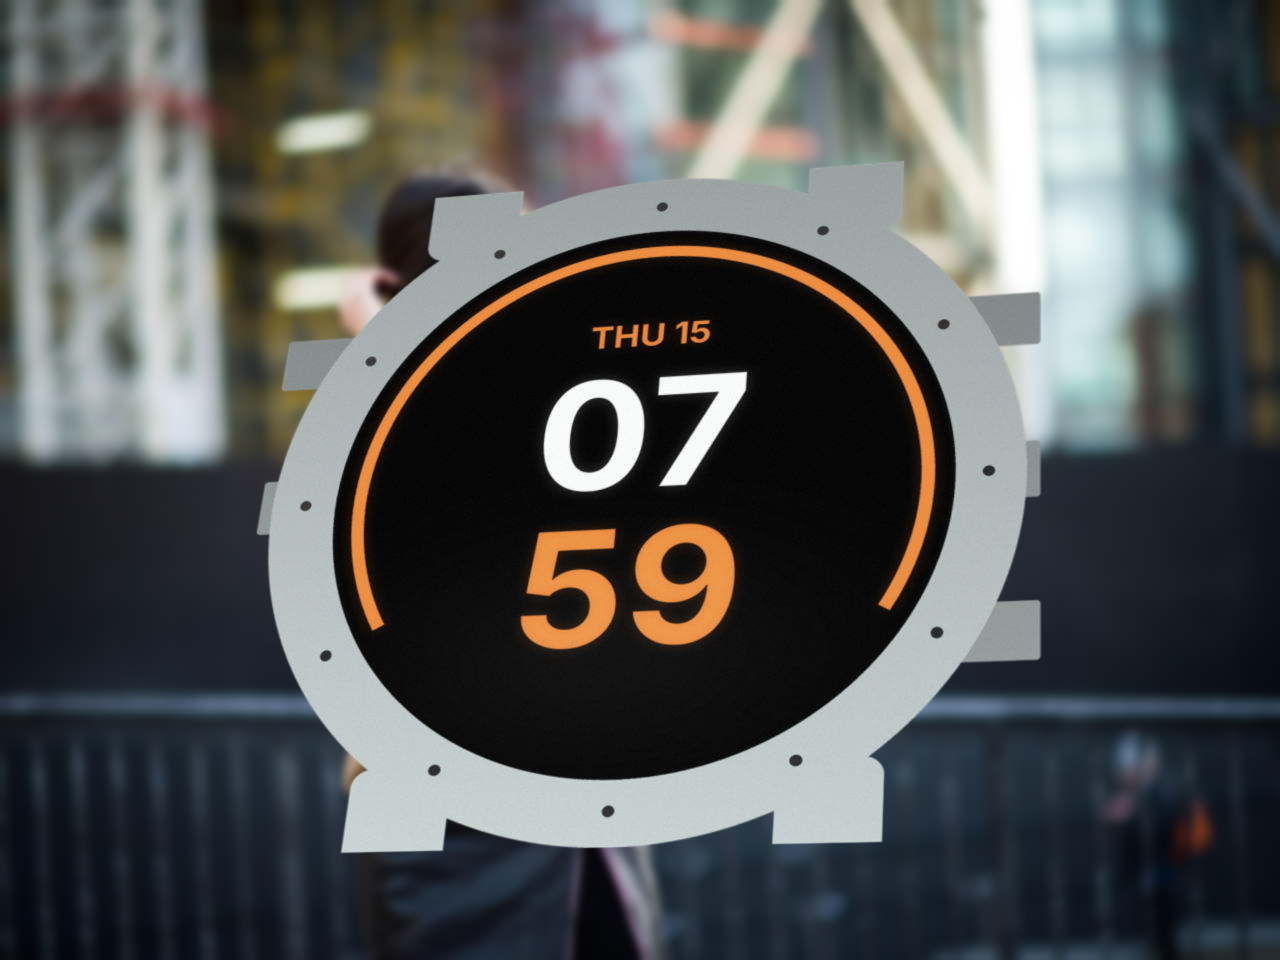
7,59
